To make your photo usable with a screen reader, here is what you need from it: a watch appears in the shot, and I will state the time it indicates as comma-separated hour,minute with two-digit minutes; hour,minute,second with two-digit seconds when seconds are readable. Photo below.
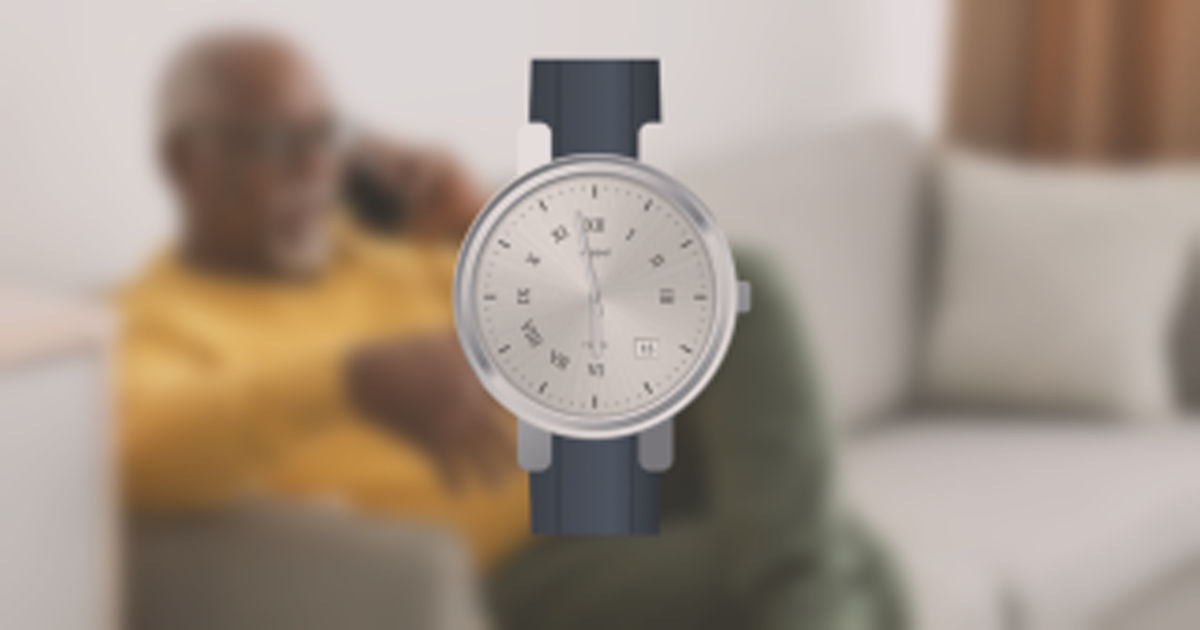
5,58
